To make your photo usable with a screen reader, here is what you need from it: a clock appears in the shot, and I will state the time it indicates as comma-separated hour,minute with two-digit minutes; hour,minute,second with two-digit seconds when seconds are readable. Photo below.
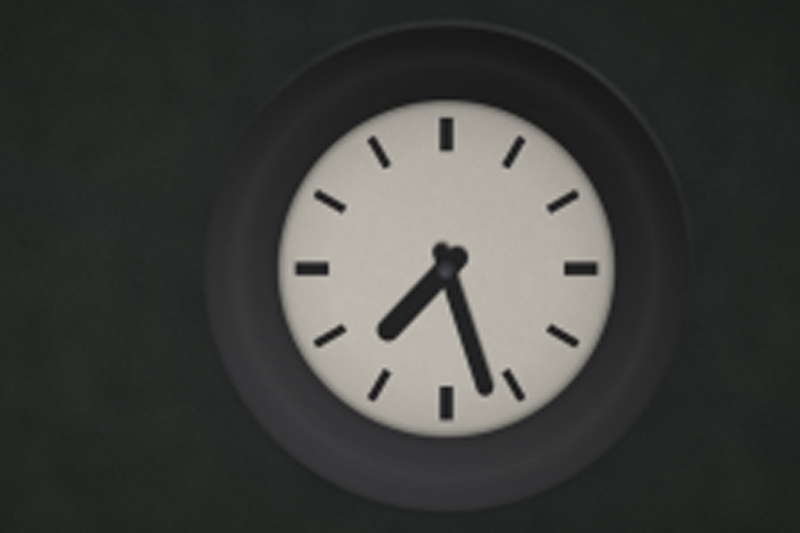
7,27
